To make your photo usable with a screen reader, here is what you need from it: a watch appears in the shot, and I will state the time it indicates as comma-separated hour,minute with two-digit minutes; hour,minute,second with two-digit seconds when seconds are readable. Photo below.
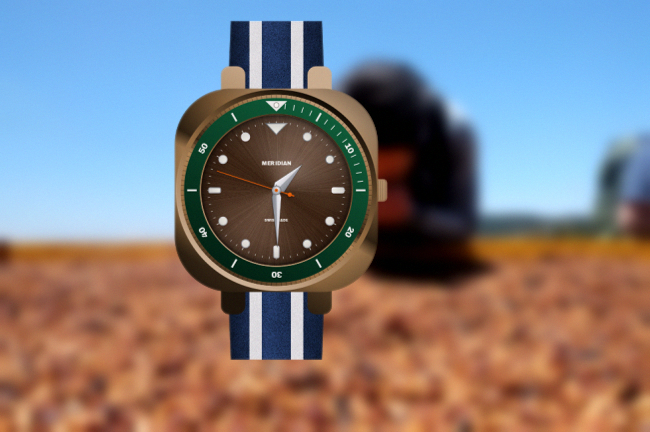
1,29,48
